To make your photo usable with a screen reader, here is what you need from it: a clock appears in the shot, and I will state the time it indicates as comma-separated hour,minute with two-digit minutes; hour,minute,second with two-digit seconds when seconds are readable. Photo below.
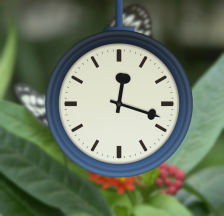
12,18
